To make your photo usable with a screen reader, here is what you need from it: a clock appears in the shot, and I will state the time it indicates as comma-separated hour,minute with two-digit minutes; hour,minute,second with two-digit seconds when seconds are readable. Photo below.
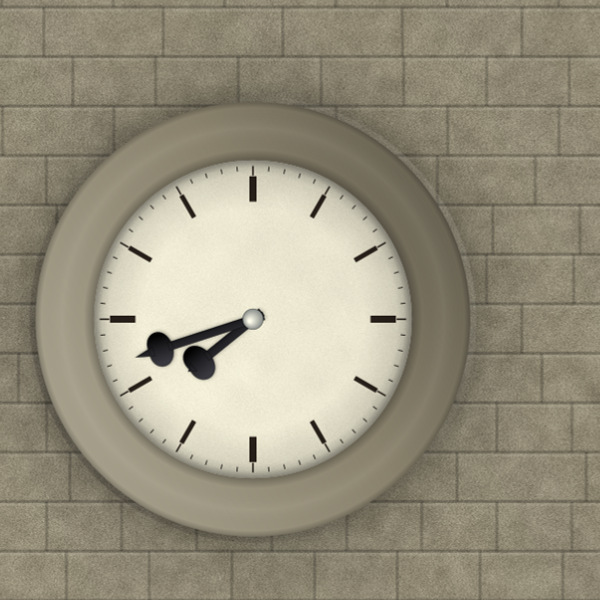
7,42
